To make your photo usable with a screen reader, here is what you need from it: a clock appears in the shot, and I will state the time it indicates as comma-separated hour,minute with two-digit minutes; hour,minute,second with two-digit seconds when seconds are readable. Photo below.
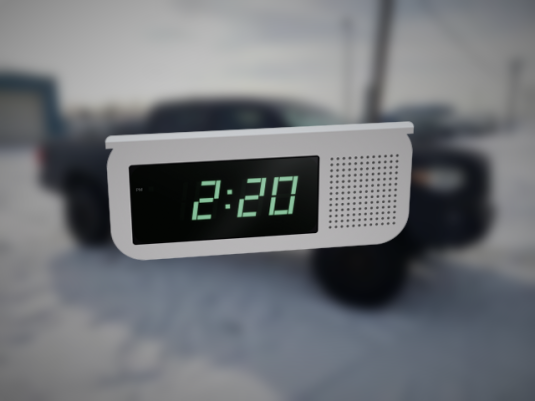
2,20
